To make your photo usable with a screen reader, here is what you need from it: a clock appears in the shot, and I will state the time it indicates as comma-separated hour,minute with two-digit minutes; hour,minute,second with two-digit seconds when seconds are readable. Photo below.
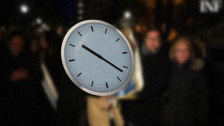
10,22
